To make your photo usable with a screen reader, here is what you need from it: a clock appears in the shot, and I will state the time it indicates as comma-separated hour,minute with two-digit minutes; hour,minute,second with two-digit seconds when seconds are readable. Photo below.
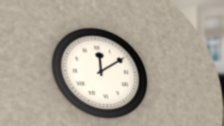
12,10
